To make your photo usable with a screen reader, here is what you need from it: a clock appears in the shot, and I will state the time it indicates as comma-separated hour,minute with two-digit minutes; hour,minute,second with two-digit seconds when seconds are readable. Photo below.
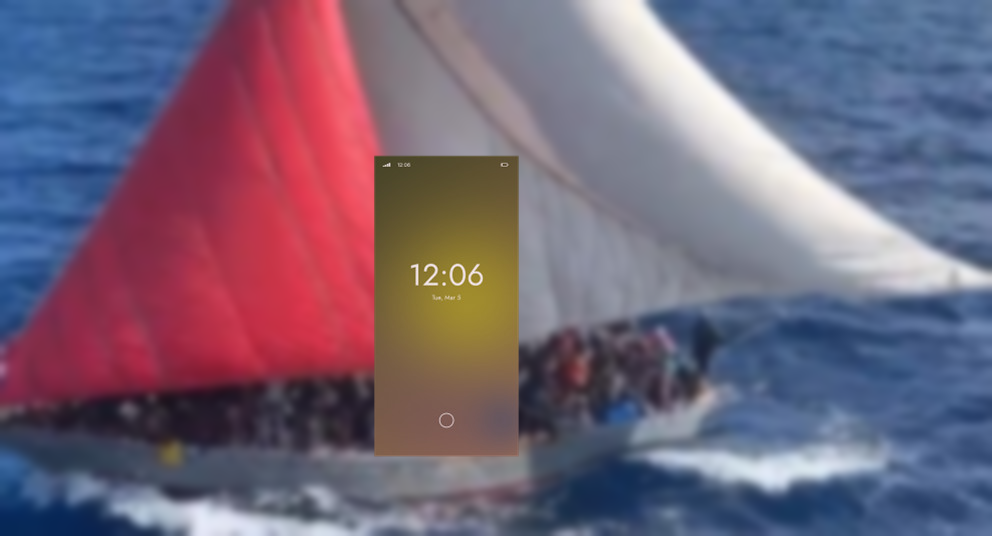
12,06
